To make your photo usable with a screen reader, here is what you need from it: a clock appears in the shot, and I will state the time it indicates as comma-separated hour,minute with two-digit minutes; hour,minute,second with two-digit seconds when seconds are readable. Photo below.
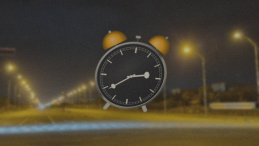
2,39
